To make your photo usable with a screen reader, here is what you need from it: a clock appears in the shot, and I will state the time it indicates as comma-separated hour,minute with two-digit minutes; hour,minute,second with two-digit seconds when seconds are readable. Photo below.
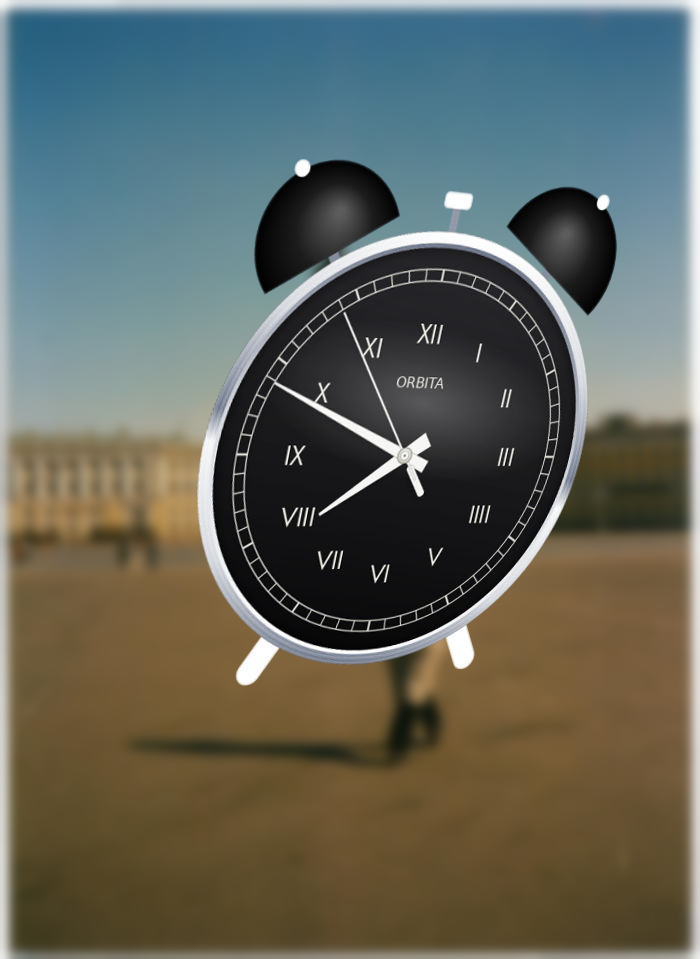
7,48,54
